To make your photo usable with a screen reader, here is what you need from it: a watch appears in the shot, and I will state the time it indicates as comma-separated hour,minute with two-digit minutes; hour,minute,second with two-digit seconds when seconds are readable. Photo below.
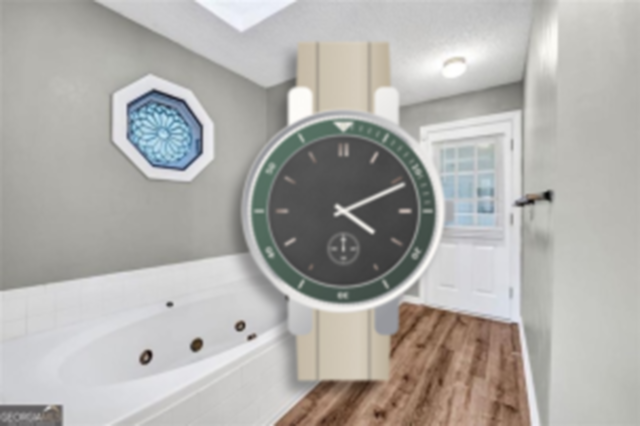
4,11
